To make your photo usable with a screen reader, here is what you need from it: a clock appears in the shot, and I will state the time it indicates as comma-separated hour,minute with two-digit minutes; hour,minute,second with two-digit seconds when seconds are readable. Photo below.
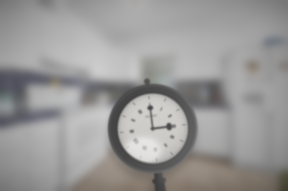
3,00
